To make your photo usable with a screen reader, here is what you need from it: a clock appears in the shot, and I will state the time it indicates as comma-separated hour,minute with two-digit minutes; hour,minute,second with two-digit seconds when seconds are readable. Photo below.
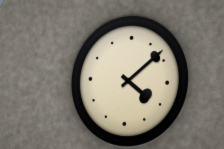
4,08
